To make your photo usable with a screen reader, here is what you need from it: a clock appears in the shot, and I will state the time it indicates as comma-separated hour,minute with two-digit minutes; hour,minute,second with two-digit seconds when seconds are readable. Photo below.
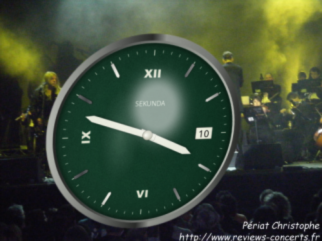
3,48
